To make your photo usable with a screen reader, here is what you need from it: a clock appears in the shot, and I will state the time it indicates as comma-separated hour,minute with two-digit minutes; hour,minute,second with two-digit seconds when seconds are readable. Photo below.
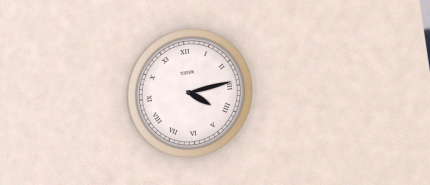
4,14
